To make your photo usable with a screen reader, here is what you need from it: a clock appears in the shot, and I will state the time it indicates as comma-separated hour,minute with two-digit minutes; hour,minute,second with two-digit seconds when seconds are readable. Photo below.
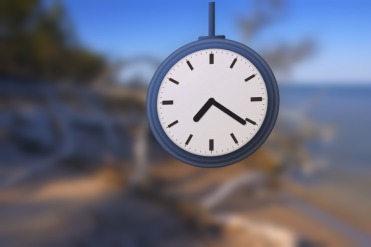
7,21
